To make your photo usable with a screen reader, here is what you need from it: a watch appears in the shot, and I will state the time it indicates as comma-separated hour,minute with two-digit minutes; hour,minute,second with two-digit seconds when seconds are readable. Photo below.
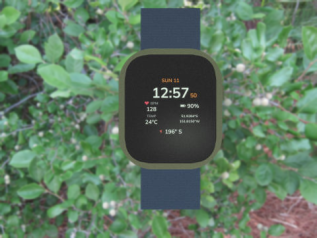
12,57
